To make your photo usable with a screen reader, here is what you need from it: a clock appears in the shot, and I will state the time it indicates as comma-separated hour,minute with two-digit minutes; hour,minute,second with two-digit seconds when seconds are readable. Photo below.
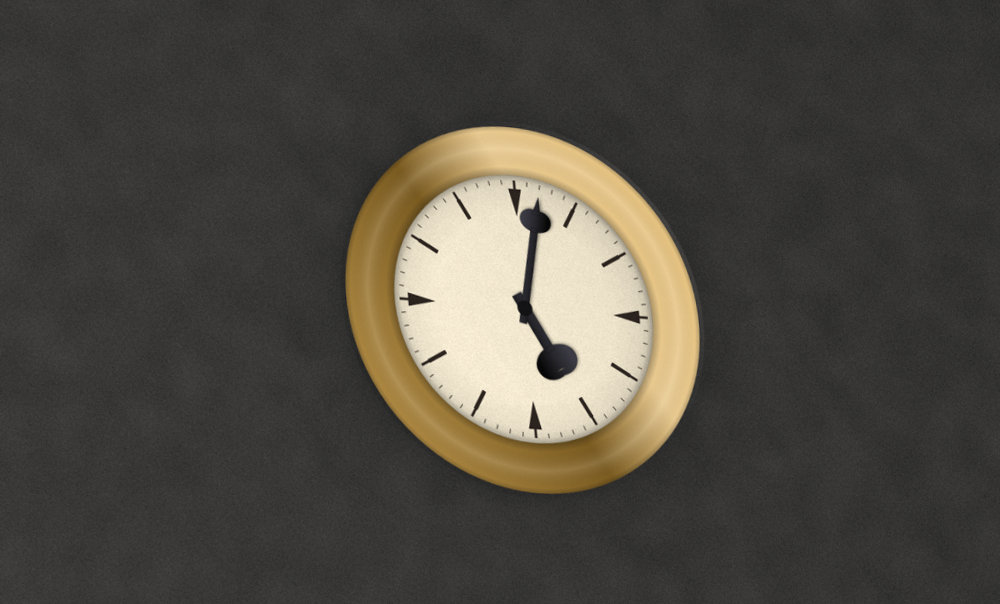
5,02
